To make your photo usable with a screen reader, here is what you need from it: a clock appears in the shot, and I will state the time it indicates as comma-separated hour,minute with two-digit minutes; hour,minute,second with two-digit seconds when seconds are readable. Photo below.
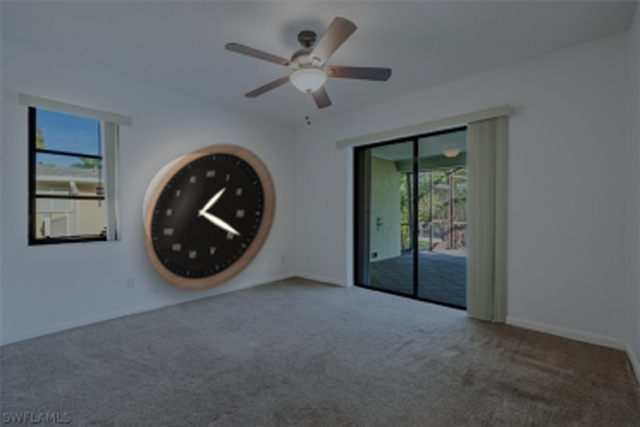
1,19
